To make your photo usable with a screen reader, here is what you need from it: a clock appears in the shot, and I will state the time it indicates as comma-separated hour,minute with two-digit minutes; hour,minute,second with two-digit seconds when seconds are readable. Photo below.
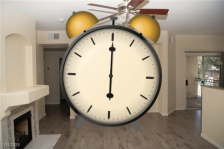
6,00
